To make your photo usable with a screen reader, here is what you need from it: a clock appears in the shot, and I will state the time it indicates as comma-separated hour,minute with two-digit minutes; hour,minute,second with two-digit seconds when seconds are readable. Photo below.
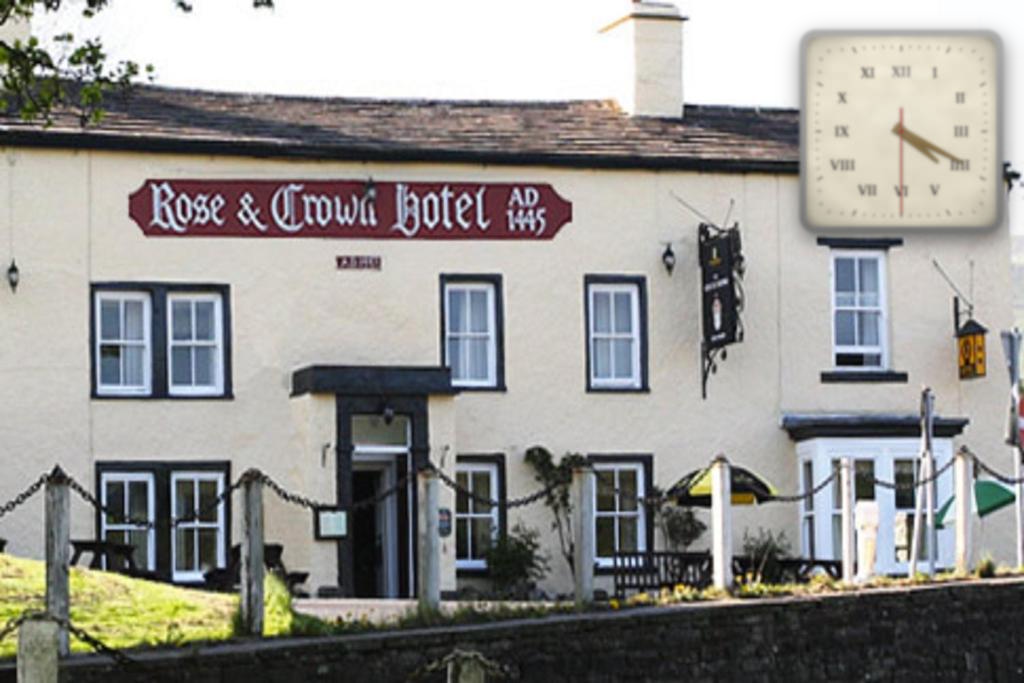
4,19,30
